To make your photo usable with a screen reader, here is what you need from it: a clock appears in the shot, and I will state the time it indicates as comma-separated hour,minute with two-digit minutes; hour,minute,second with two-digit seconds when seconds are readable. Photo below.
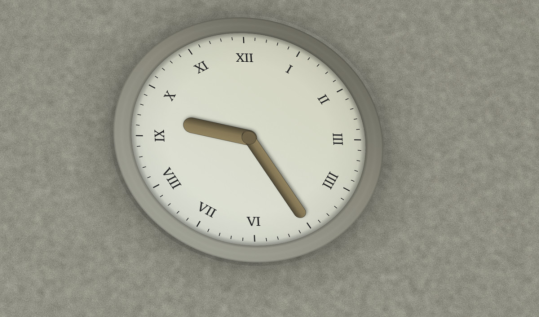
9,25
